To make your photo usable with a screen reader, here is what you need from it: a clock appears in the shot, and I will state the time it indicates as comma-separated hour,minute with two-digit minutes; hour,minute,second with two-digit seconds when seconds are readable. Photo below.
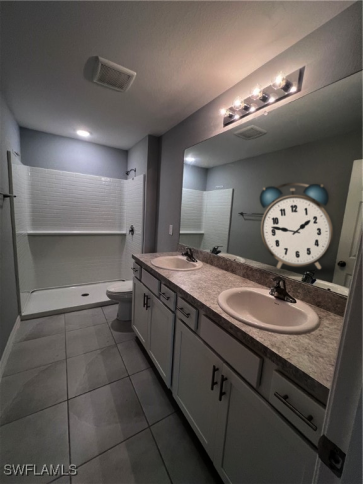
1,47
